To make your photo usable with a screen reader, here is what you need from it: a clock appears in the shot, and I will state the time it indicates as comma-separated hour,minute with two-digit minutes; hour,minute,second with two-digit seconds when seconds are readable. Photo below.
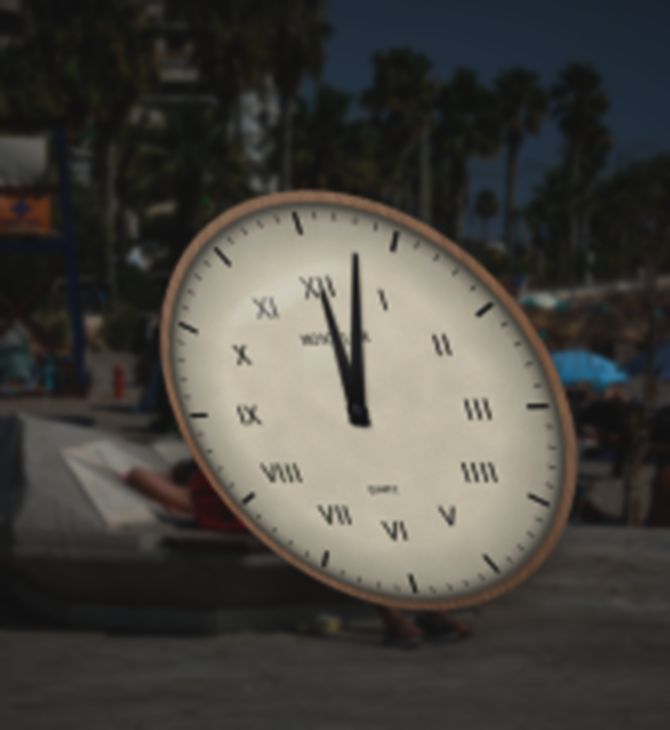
12,03
